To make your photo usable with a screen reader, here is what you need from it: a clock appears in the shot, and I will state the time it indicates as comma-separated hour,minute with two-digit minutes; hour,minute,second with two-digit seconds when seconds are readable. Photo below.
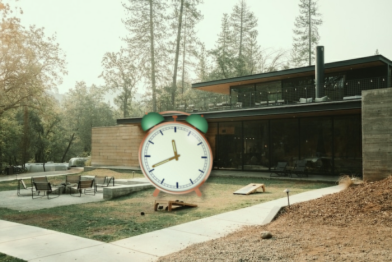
11,41
